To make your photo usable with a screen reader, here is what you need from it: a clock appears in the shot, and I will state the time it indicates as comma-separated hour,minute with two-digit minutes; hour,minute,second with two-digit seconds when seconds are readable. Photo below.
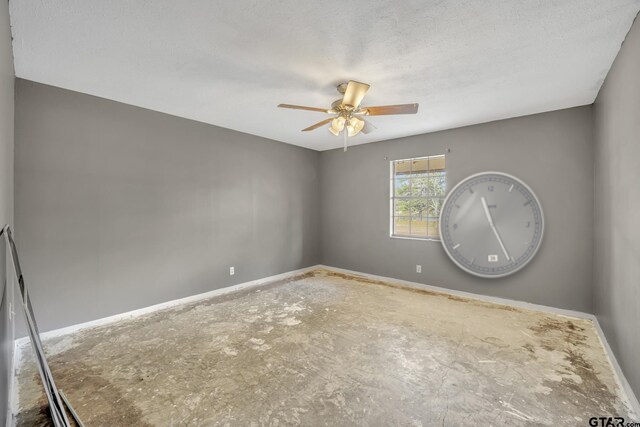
11,26
